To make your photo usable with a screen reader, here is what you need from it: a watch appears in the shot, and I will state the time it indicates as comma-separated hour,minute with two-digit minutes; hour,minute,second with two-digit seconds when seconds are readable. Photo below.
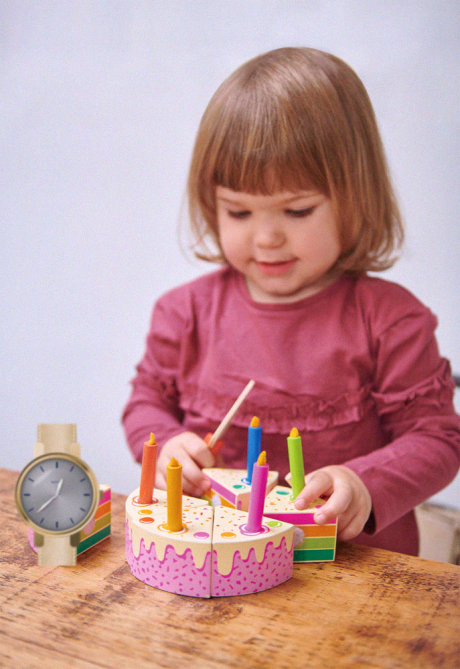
12,38
